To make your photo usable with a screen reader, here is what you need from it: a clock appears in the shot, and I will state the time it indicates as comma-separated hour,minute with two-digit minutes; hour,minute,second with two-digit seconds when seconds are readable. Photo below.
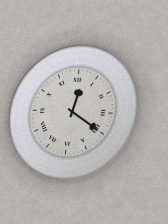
12,20
